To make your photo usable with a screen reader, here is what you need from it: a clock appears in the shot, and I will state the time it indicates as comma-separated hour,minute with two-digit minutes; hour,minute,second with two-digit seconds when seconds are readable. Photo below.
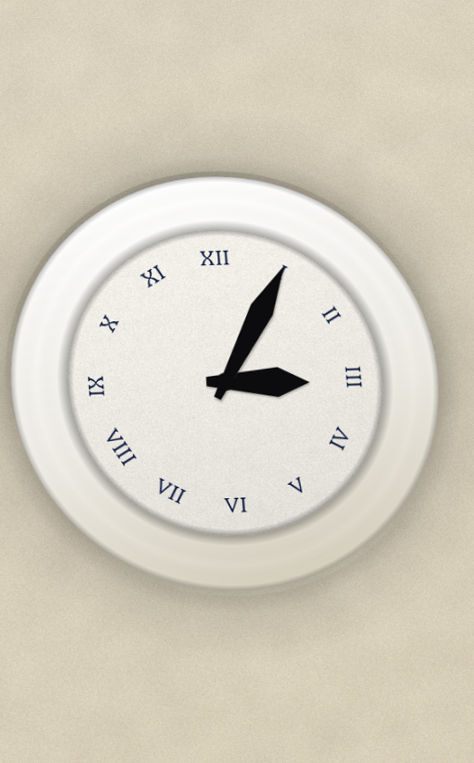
3,05
